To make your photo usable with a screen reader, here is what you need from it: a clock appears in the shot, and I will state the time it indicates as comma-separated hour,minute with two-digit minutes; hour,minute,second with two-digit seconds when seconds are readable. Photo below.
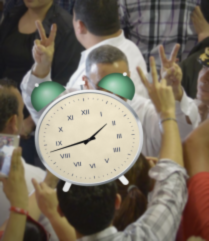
1,43
